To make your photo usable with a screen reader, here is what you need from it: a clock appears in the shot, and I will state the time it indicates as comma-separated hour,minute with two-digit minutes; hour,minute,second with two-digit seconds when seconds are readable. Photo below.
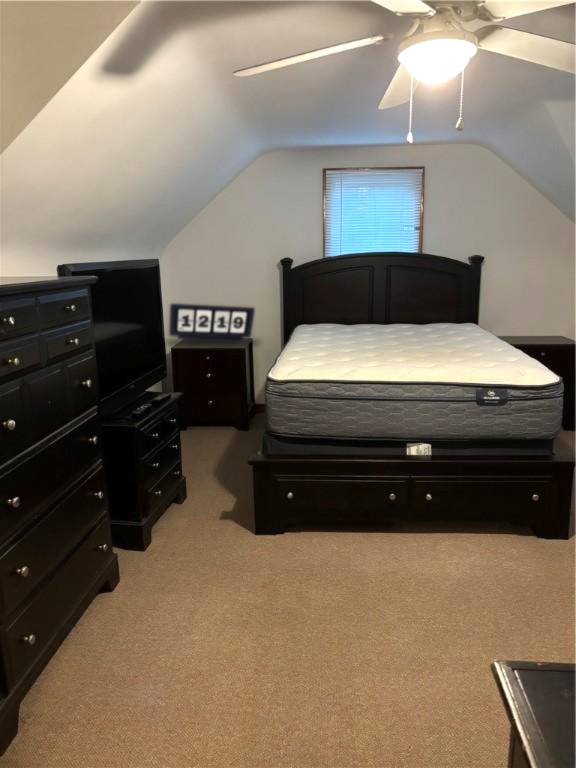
12,19
